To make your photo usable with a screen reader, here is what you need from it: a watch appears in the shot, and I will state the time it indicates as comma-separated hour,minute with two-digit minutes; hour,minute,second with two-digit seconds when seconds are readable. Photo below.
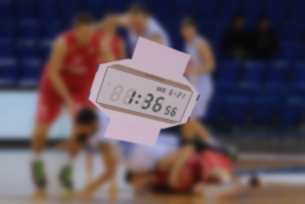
1,36,56
